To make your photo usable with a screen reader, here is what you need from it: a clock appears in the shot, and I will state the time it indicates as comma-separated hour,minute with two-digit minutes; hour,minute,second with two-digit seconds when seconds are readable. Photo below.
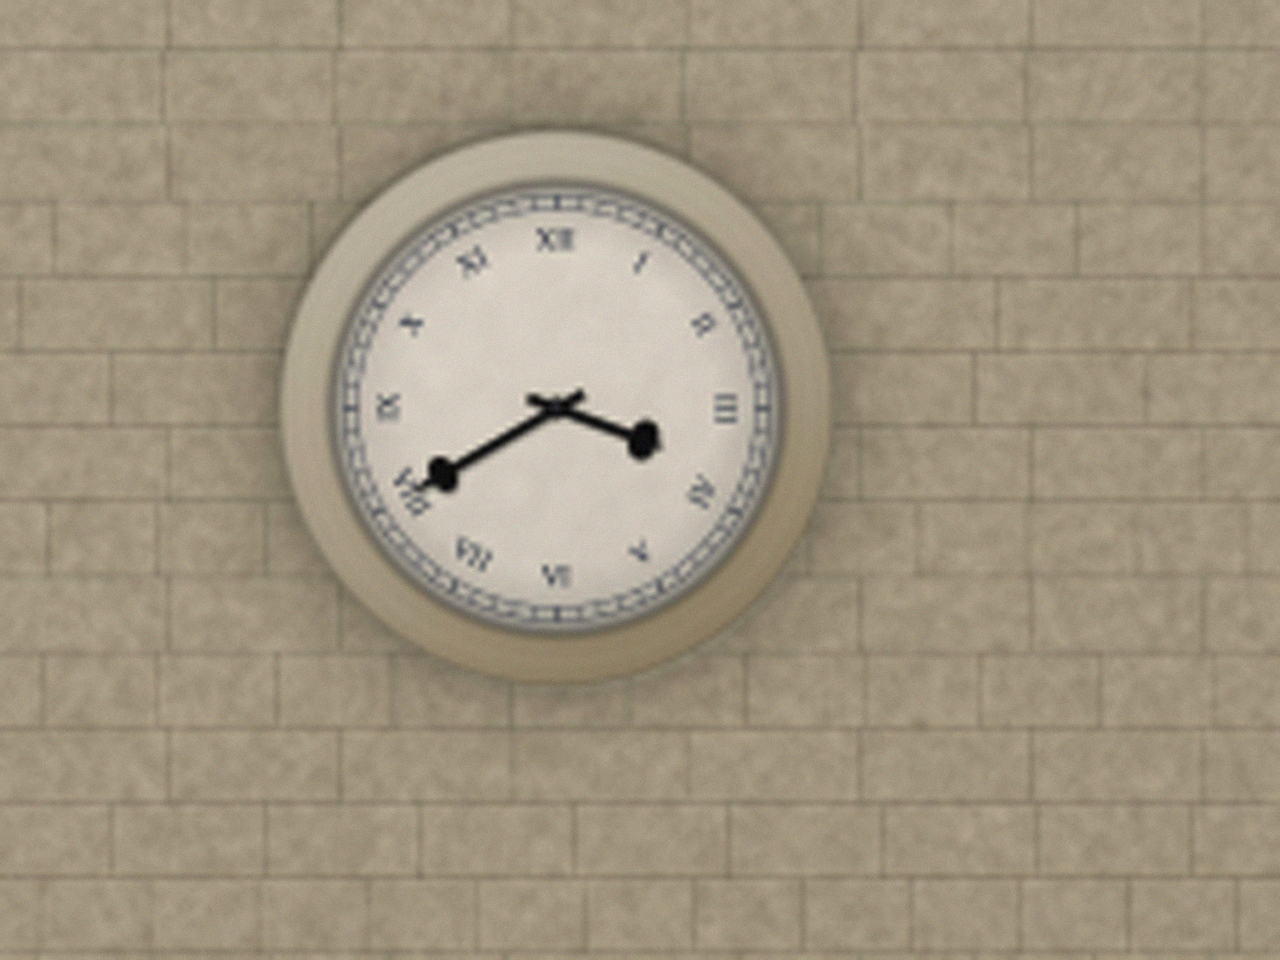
3,40
